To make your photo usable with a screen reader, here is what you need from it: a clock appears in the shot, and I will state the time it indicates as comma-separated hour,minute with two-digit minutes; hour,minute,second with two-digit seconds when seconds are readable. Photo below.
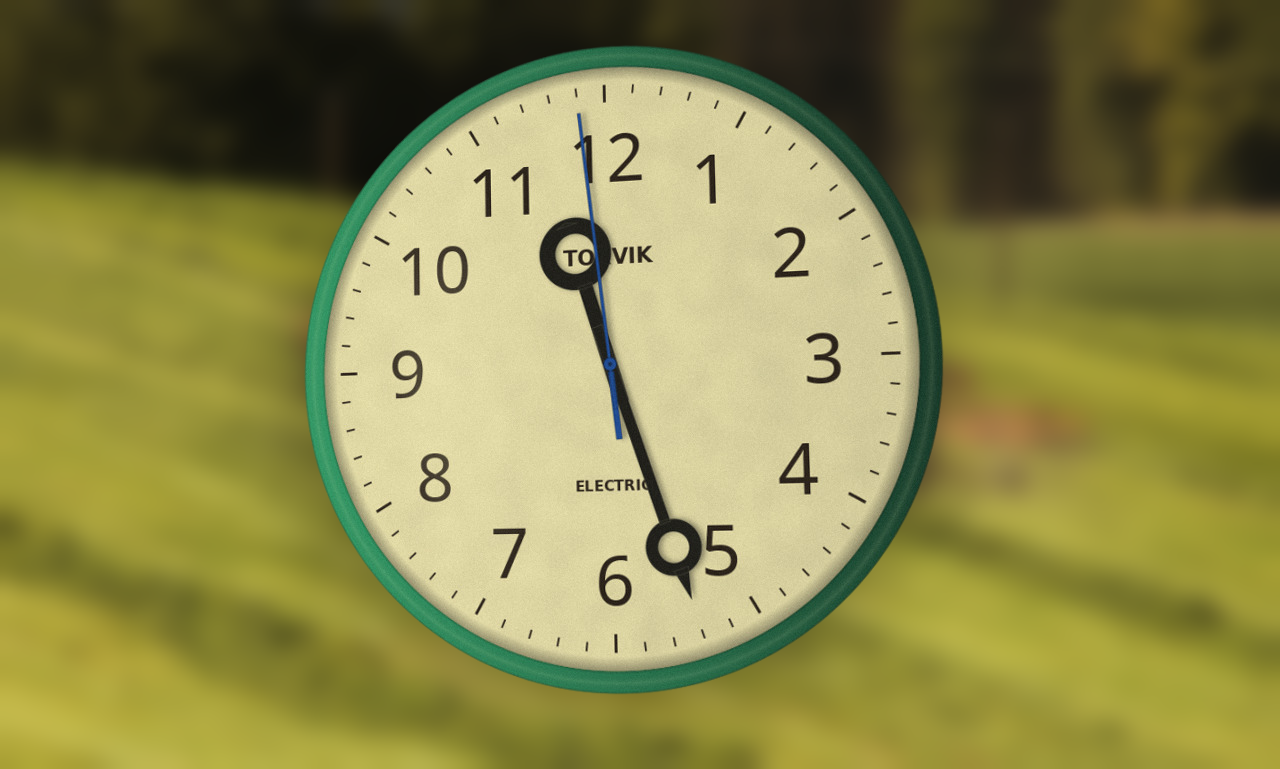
11,26,59
